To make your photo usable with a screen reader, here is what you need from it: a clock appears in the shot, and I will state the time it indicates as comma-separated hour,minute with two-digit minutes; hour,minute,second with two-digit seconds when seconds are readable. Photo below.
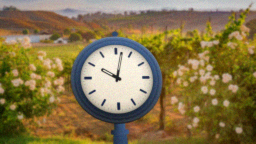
10,02
